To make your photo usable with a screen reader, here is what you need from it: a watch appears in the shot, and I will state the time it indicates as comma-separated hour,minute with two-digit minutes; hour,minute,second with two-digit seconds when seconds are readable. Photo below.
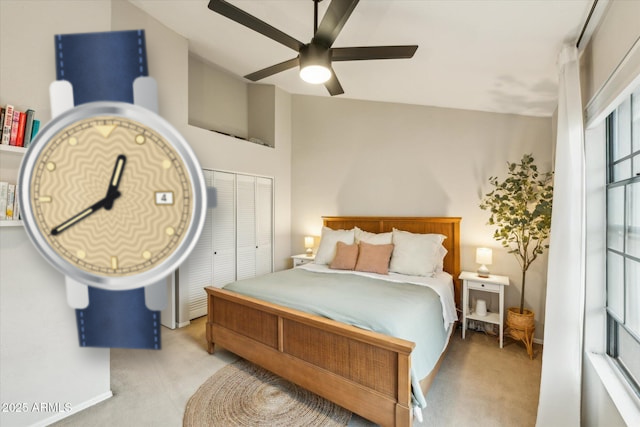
12,40
